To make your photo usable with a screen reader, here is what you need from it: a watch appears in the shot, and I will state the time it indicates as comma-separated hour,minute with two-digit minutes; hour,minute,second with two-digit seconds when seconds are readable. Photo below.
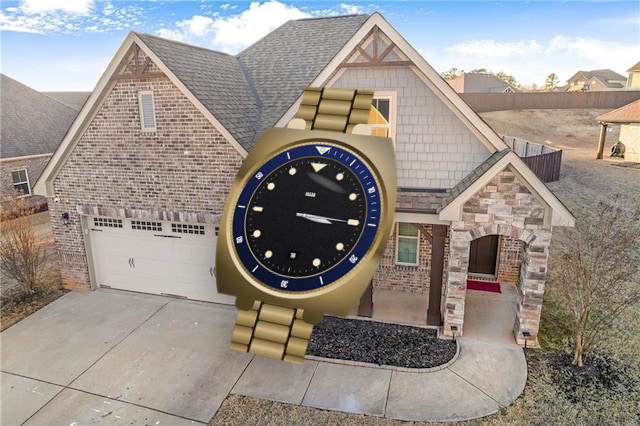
3,15
